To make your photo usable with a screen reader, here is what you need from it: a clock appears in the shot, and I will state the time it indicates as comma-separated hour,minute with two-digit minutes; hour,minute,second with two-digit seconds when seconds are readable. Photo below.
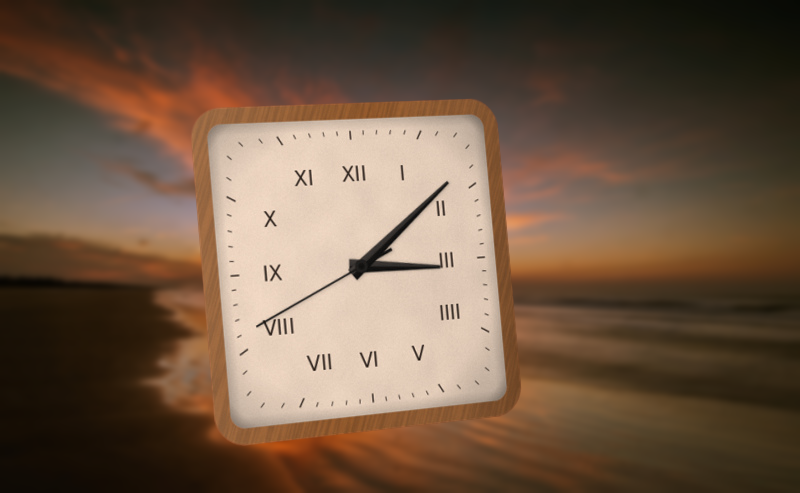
3,08,41
